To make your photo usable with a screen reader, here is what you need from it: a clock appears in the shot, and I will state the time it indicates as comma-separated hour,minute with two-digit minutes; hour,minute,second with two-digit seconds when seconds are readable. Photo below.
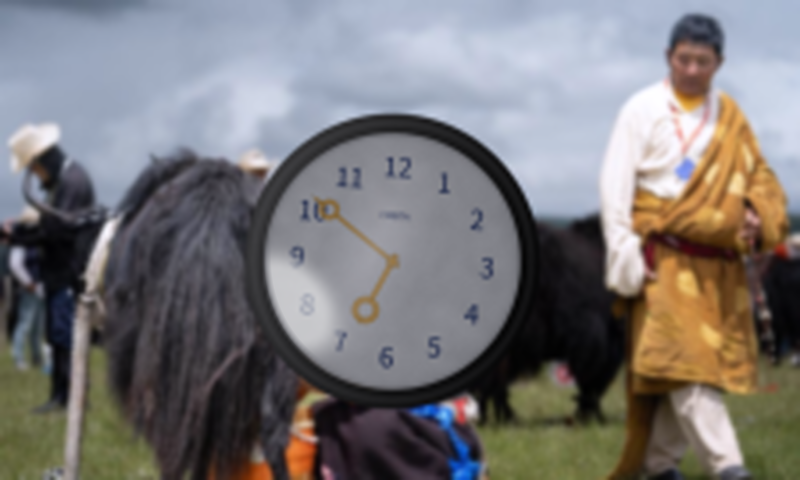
6,51
